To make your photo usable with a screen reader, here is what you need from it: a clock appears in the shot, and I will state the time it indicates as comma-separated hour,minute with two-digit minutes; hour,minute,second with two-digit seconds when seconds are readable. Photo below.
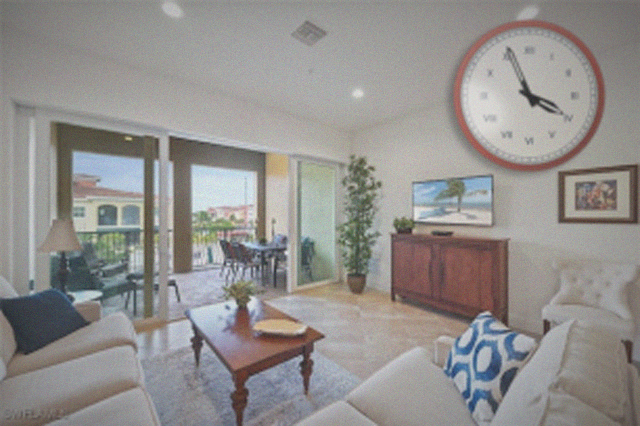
3,56
